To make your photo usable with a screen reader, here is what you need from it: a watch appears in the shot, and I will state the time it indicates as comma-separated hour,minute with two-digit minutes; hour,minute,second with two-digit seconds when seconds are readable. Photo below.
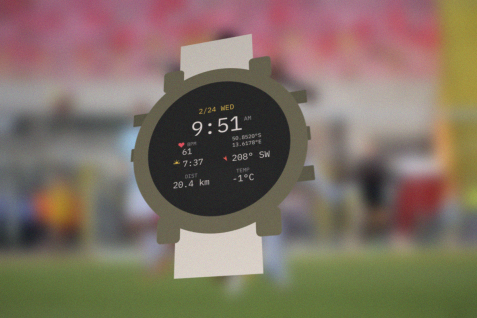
9,51
